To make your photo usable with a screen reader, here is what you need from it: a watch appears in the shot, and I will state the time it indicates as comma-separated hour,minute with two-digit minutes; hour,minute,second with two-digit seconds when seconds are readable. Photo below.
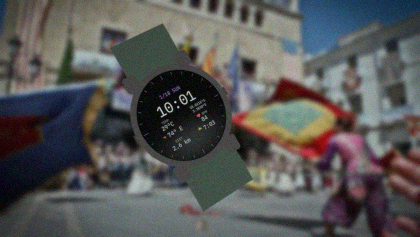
10,01
